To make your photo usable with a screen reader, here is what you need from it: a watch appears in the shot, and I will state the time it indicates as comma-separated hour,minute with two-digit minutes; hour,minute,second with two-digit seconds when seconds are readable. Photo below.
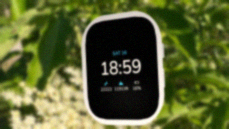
18,59
